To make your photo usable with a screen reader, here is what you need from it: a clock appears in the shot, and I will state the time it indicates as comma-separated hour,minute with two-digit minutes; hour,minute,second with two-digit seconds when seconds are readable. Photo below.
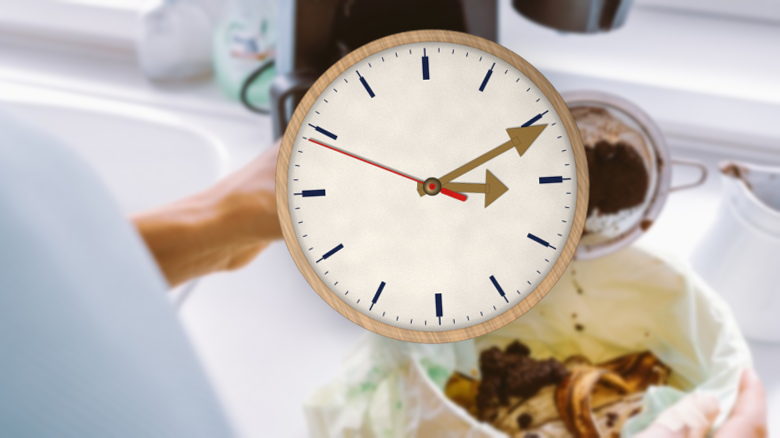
3,10,49
